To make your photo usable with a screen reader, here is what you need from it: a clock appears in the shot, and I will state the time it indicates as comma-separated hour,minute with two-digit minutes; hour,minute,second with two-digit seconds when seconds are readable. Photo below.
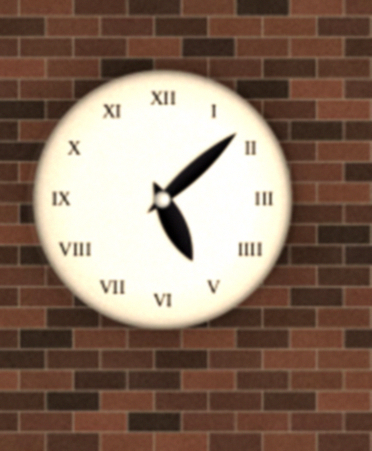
5,08
